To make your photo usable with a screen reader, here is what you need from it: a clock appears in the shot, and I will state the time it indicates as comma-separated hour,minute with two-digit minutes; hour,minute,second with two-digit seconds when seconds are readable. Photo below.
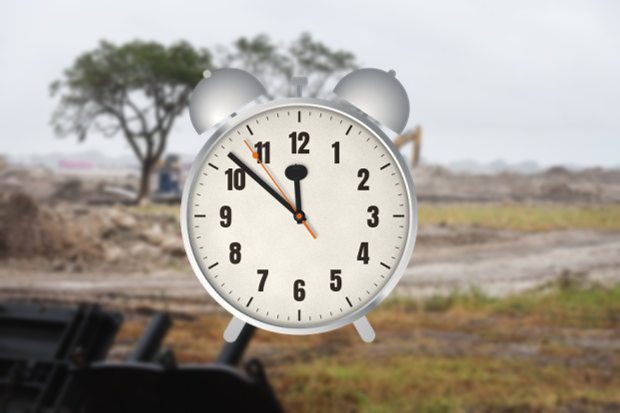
11,51,54
